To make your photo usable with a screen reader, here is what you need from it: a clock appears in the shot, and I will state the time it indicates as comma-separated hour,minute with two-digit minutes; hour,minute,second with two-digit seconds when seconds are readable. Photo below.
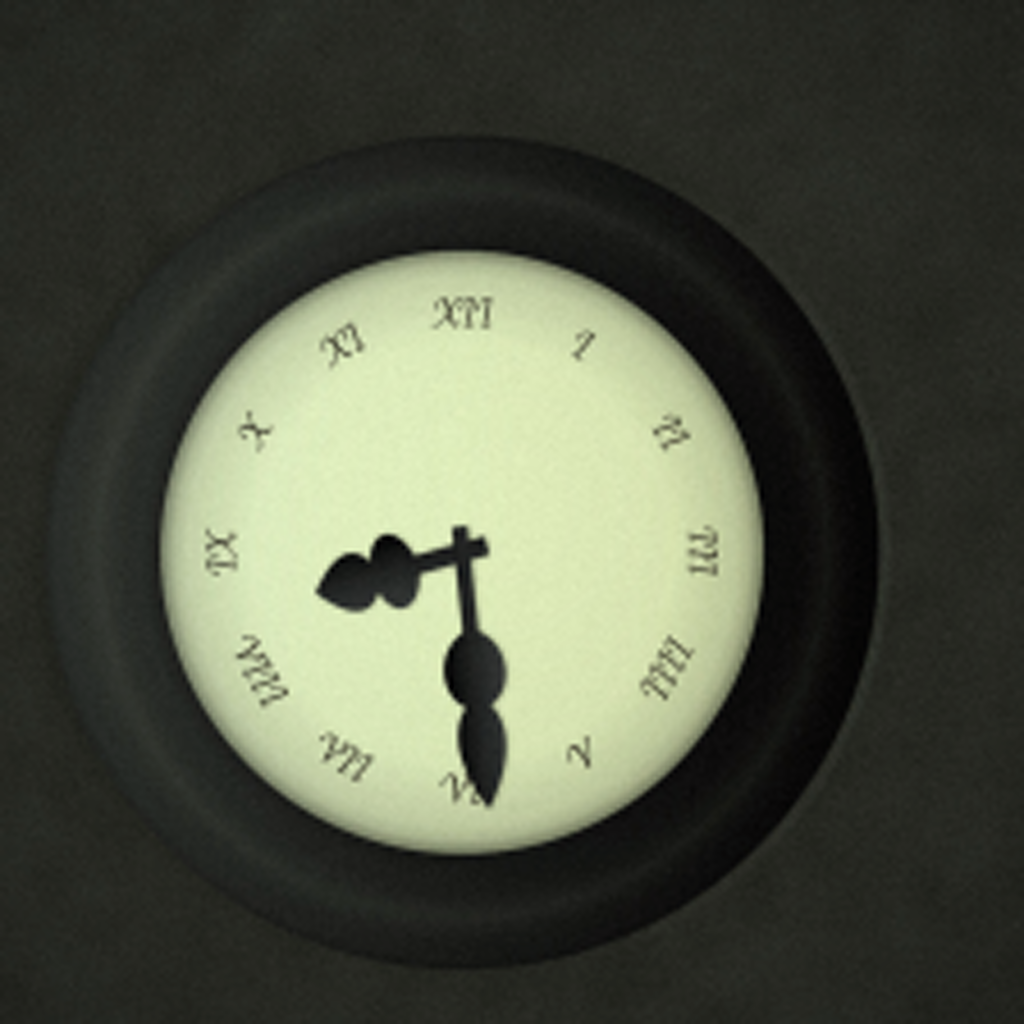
8,29
